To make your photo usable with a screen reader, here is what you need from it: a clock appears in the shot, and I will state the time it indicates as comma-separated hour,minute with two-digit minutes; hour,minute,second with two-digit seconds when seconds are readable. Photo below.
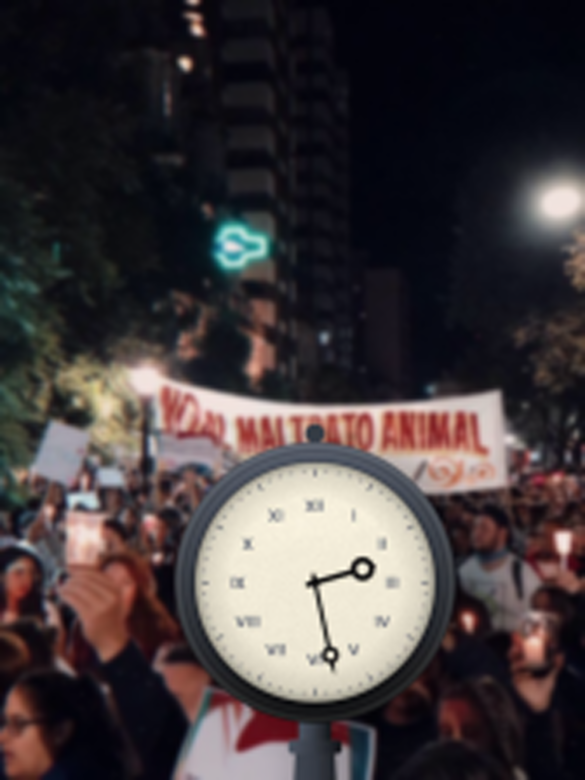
2,28
